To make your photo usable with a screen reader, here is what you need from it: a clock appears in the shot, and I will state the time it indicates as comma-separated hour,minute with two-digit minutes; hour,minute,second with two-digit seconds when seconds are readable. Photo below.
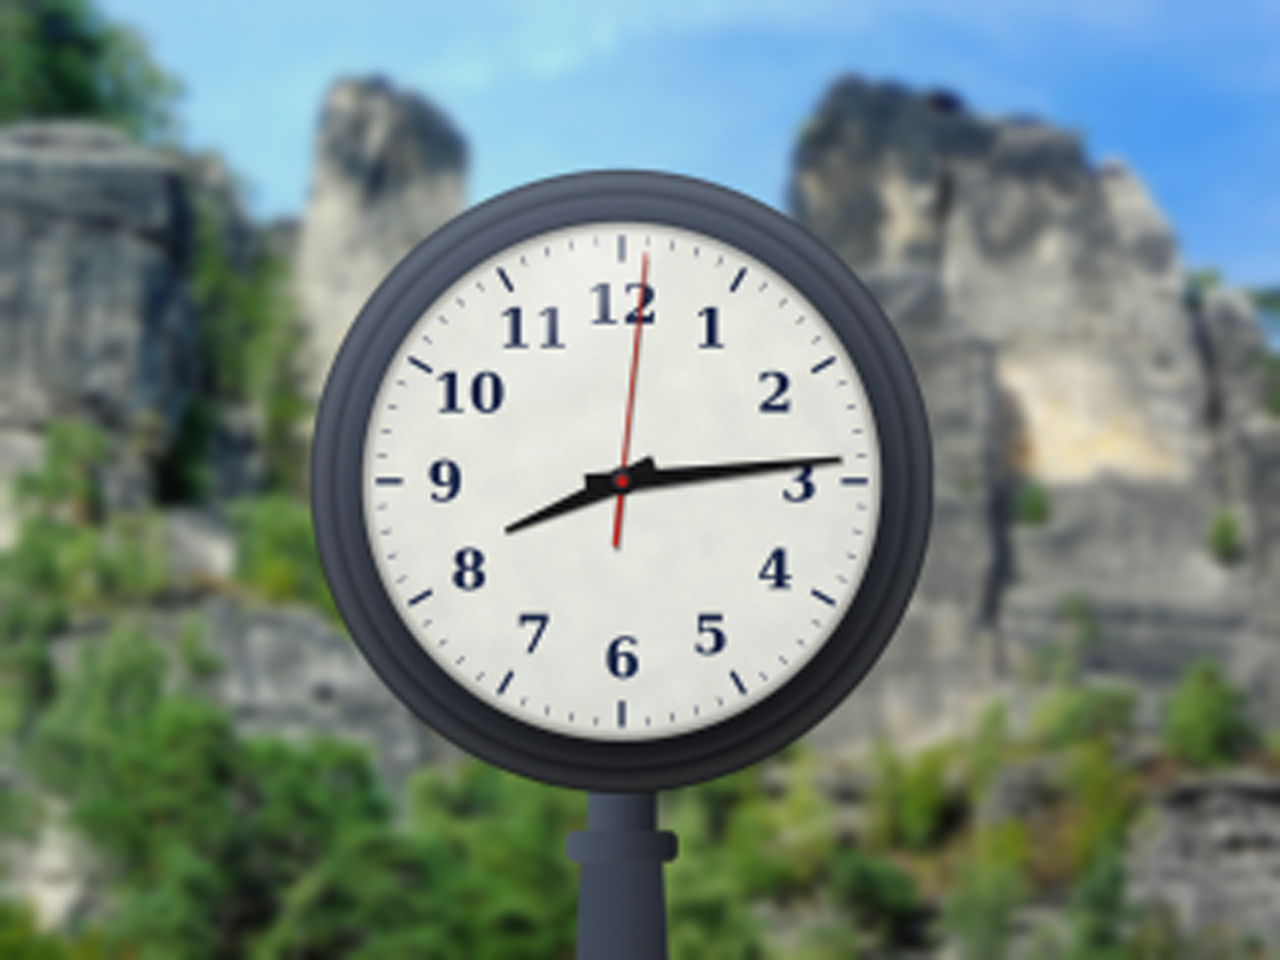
8,14,01
